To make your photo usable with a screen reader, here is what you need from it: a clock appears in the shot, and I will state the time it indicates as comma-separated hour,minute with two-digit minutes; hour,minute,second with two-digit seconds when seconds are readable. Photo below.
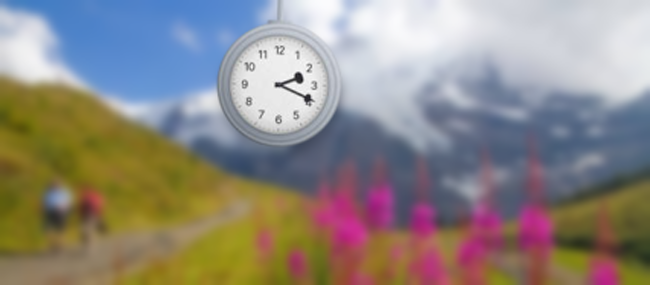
2,19
